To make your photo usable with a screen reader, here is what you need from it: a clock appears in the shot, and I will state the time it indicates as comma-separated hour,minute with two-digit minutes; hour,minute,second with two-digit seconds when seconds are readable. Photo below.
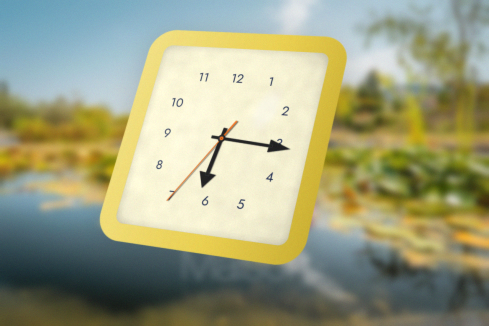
6,15,35
